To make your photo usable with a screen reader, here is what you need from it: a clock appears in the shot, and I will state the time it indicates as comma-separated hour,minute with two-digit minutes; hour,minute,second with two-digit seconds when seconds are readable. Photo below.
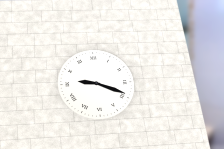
9,19
